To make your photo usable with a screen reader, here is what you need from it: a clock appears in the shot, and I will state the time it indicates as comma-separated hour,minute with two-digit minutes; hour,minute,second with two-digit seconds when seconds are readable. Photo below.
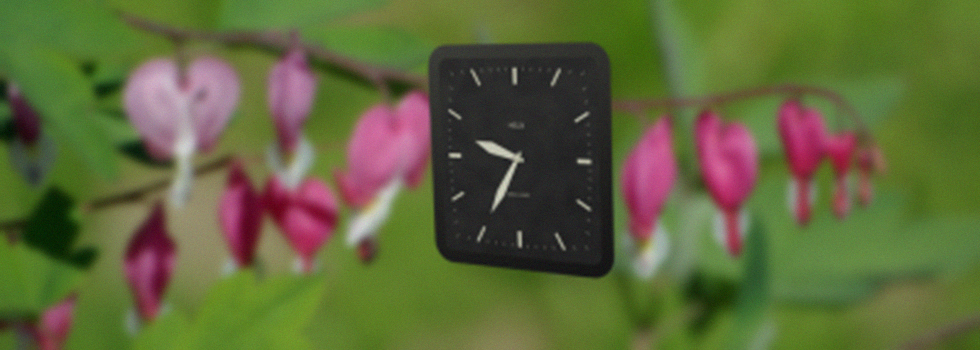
9,35
